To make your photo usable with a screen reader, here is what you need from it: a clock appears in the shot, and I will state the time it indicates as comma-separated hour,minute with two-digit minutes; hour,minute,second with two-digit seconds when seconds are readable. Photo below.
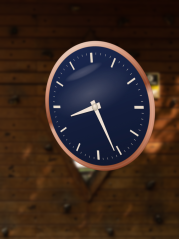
8,26
